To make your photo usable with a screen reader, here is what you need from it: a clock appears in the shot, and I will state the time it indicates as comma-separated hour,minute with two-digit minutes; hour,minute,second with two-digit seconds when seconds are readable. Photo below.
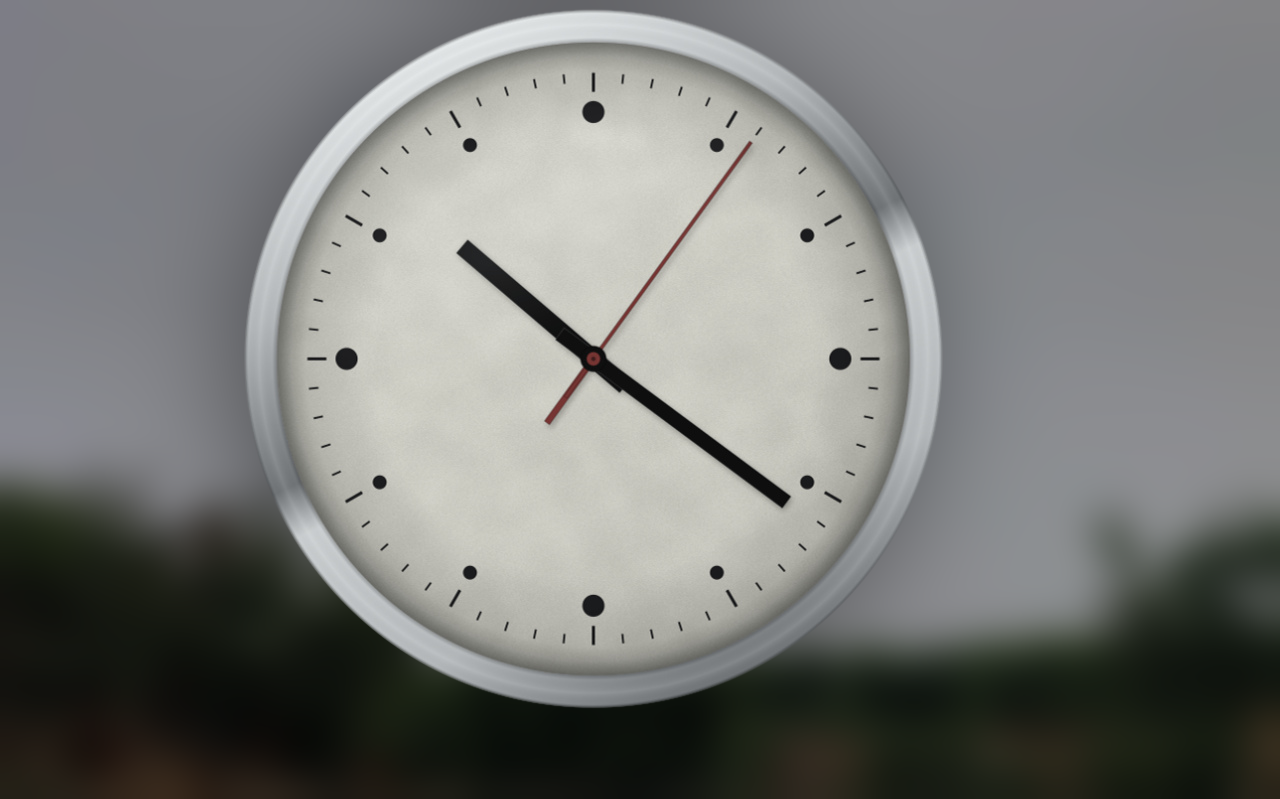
10,21,06
